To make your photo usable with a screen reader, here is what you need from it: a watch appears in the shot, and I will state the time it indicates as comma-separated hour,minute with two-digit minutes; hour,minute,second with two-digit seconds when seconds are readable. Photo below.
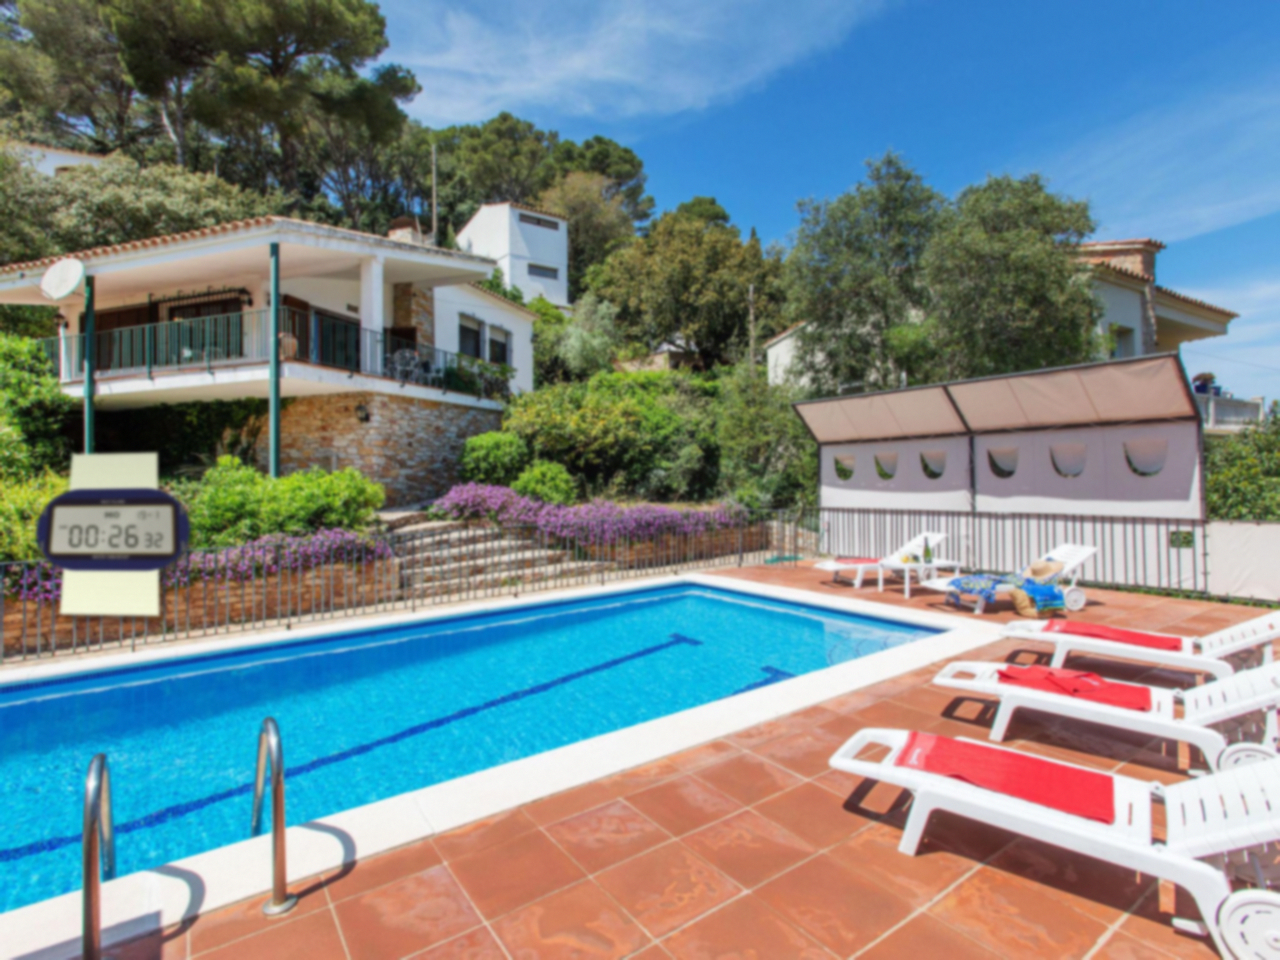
0,26,32
